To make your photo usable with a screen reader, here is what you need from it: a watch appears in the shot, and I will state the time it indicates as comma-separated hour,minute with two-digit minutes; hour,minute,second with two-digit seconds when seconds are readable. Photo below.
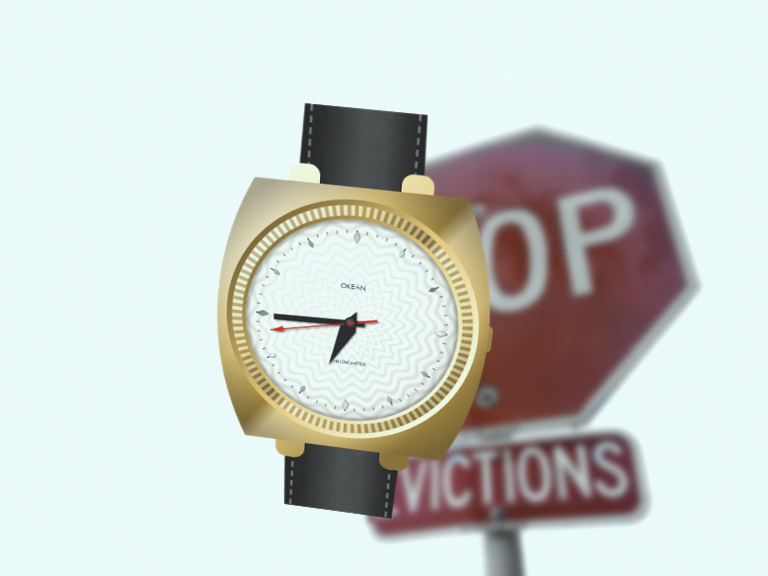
6,44,43
